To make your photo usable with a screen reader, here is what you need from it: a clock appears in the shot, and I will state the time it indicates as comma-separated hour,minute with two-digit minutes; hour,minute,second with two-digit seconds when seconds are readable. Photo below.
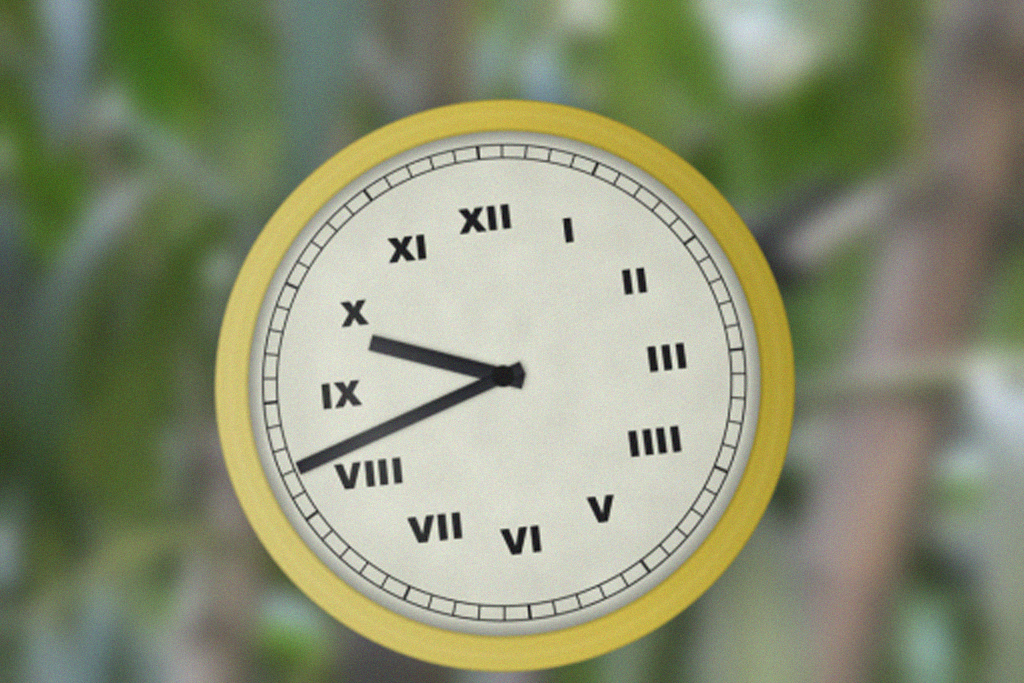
9,42
